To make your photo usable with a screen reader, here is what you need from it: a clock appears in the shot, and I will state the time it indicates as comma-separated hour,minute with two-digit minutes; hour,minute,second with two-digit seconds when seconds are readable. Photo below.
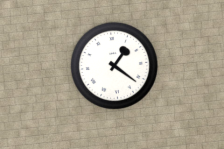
1,22
